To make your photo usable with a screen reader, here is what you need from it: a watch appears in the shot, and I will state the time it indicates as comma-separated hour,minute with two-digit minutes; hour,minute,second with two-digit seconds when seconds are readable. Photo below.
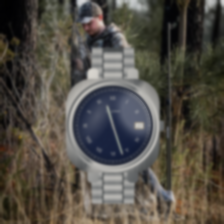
11,27
